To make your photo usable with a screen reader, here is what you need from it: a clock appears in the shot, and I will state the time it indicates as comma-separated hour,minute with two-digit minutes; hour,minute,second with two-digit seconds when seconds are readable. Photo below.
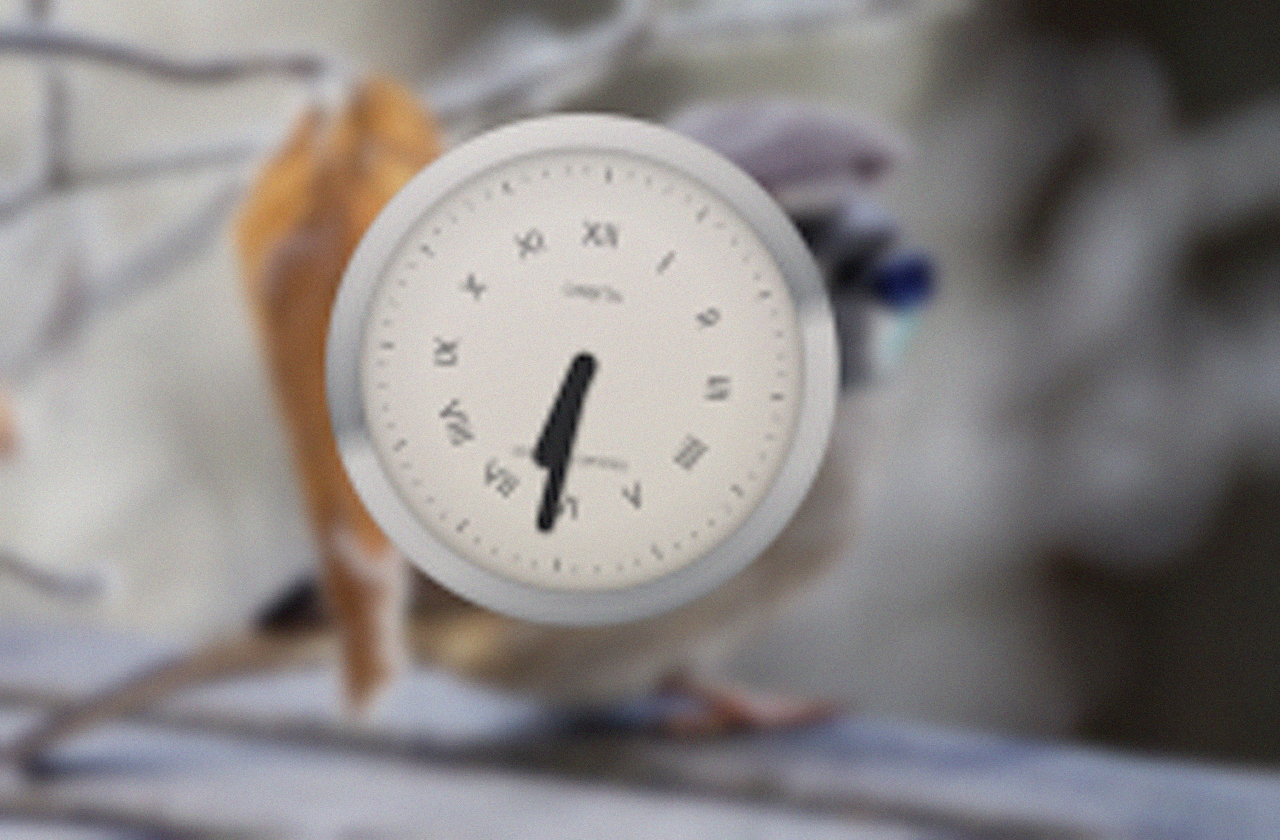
6,31
